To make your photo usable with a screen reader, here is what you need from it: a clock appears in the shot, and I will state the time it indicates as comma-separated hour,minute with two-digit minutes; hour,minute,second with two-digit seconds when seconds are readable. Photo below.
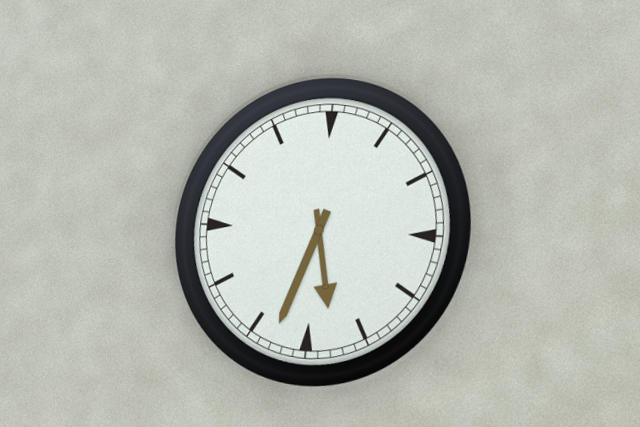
5,33
